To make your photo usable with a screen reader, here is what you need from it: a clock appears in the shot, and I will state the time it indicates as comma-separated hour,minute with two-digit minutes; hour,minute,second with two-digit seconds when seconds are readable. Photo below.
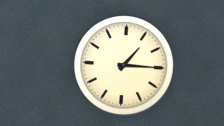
1,15
